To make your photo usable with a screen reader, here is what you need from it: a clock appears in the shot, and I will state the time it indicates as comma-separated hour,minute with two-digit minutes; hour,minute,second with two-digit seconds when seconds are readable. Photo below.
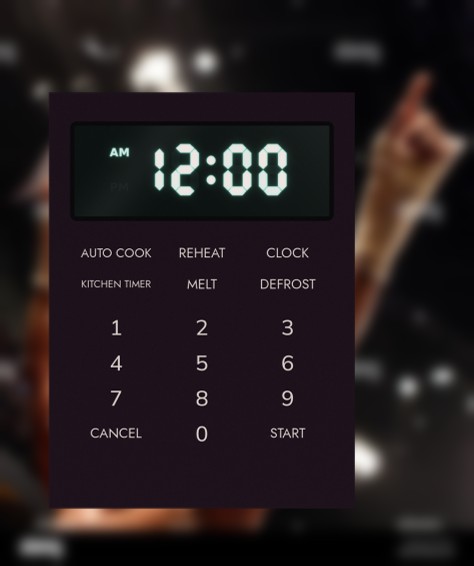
12,00
